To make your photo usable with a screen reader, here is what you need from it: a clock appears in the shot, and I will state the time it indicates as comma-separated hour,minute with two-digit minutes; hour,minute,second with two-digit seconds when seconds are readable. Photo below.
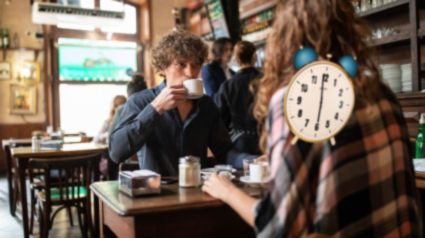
5,59
